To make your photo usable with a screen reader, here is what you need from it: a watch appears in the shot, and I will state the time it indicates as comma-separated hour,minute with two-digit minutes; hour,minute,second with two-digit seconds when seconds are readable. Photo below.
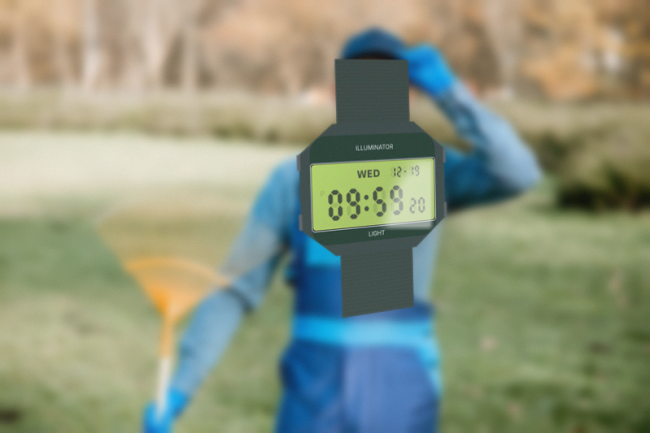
9,59,20
